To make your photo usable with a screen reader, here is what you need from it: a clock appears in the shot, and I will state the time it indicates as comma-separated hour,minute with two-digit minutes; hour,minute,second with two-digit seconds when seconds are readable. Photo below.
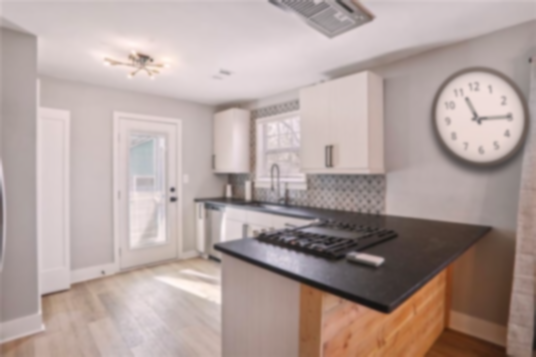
11,15
